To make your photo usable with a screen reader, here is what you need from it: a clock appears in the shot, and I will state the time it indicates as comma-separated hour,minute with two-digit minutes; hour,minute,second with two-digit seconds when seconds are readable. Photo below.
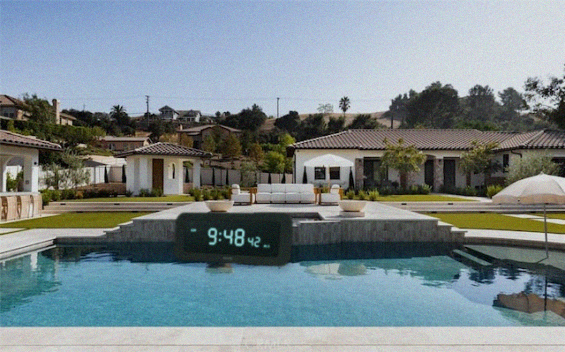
9,48,42
